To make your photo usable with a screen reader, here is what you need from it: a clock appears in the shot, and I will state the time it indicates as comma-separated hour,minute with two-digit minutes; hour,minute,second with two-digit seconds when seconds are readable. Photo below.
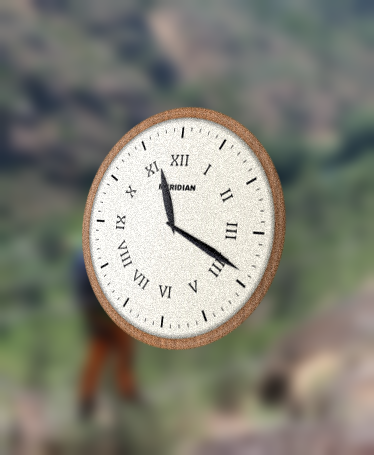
11,19
